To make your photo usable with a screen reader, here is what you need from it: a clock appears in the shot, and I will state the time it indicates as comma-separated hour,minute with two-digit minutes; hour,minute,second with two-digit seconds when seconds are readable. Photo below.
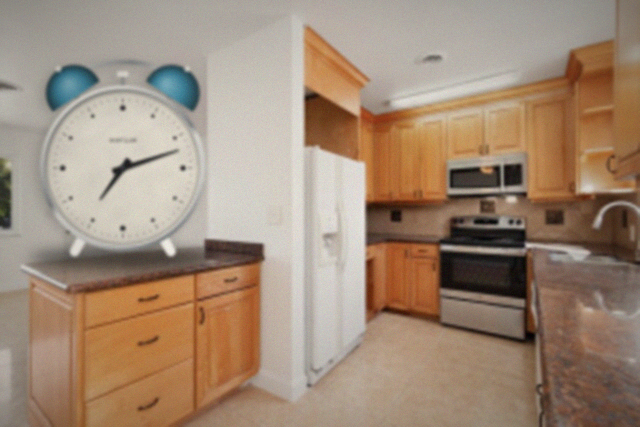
7,12
